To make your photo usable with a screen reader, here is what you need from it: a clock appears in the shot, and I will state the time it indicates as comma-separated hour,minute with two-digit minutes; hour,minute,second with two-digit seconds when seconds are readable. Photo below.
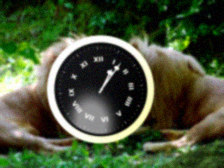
1,07
